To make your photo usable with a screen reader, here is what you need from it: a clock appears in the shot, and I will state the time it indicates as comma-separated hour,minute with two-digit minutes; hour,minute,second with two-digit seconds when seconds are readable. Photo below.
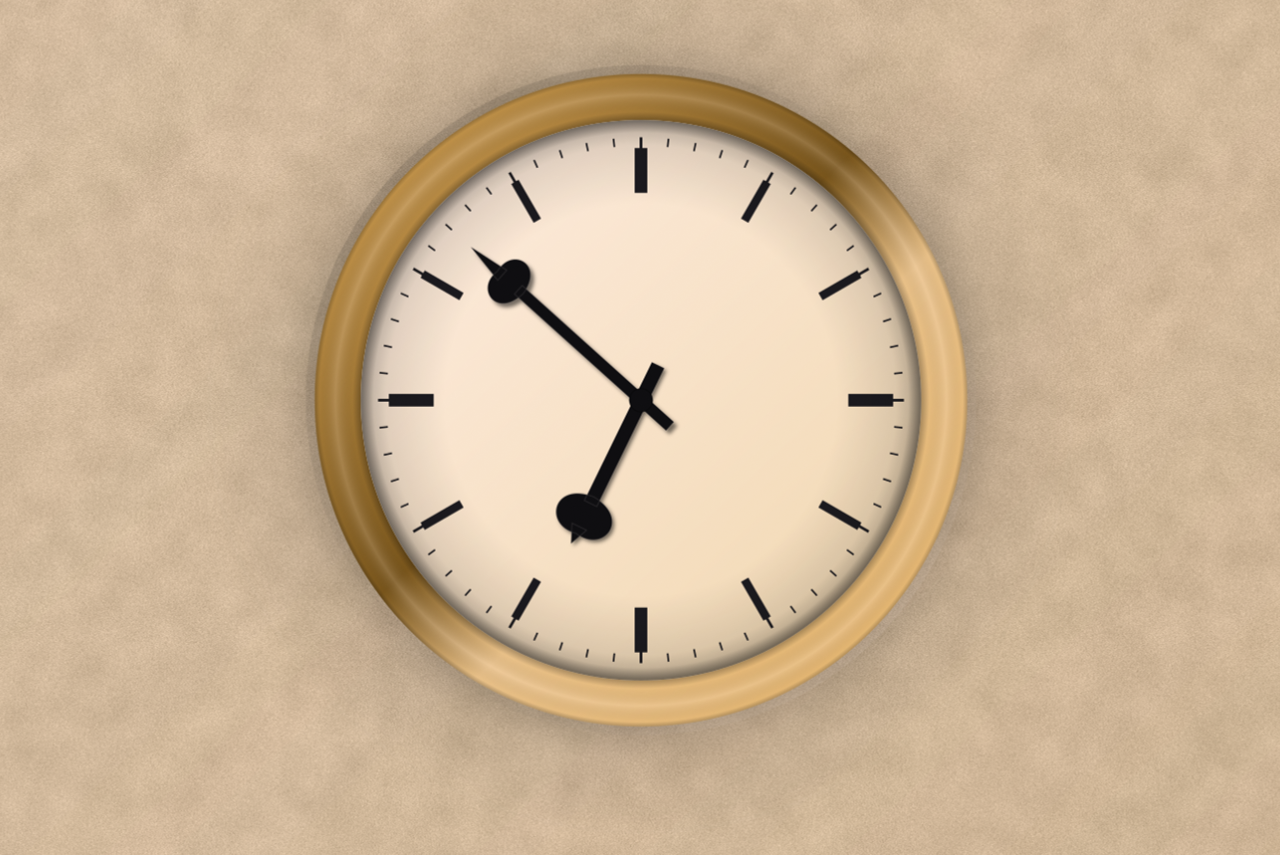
6,52
